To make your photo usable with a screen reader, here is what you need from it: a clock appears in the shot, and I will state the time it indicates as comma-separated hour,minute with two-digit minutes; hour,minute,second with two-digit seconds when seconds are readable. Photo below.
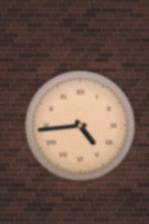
4,44
